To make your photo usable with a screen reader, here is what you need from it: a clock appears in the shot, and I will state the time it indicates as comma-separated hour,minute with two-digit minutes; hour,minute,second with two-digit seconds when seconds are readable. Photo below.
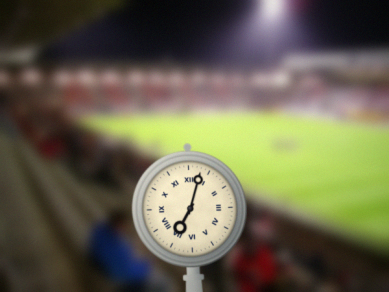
7,03
